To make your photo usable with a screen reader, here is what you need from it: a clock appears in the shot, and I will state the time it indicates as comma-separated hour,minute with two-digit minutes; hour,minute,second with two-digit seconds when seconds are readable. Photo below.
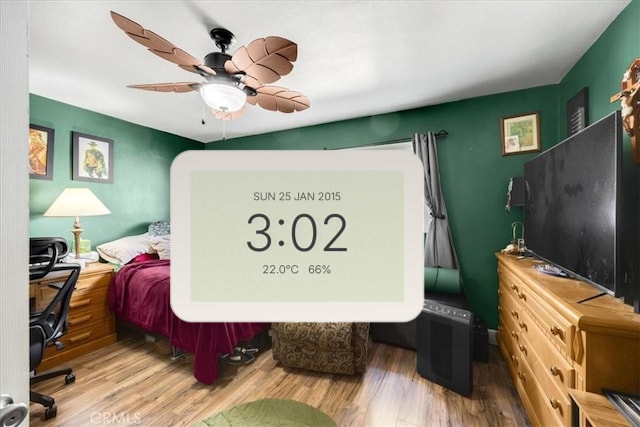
3,02
